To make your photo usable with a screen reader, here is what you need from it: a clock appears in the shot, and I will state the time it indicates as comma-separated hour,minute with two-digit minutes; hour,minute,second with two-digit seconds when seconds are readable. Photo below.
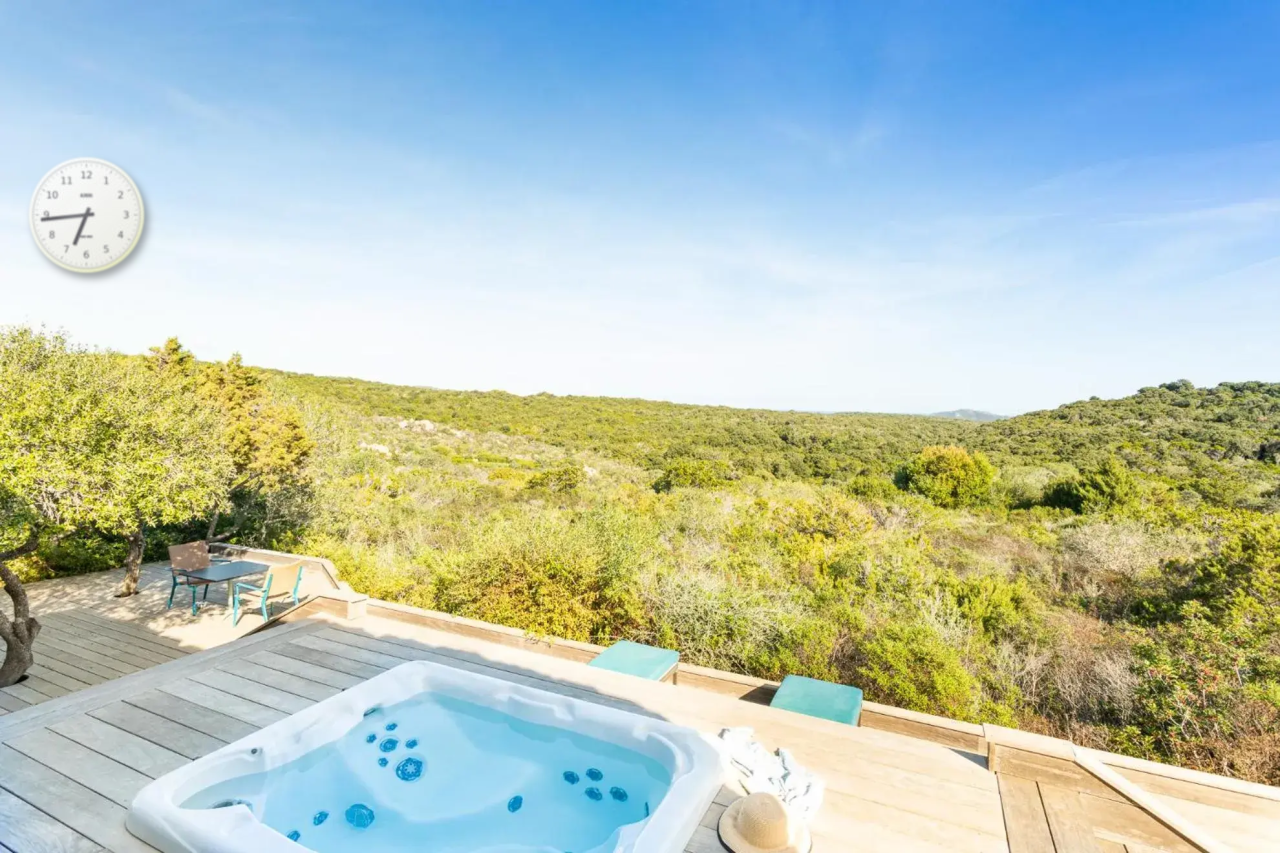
6,44
